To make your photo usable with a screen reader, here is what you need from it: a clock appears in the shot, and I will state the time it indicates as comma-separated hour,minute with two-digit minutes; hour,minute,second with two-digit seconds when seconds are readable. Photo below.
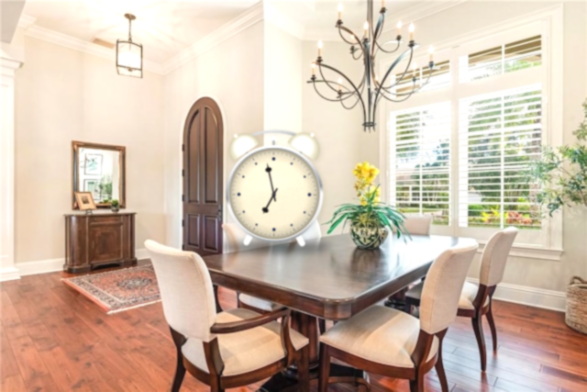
6,58
